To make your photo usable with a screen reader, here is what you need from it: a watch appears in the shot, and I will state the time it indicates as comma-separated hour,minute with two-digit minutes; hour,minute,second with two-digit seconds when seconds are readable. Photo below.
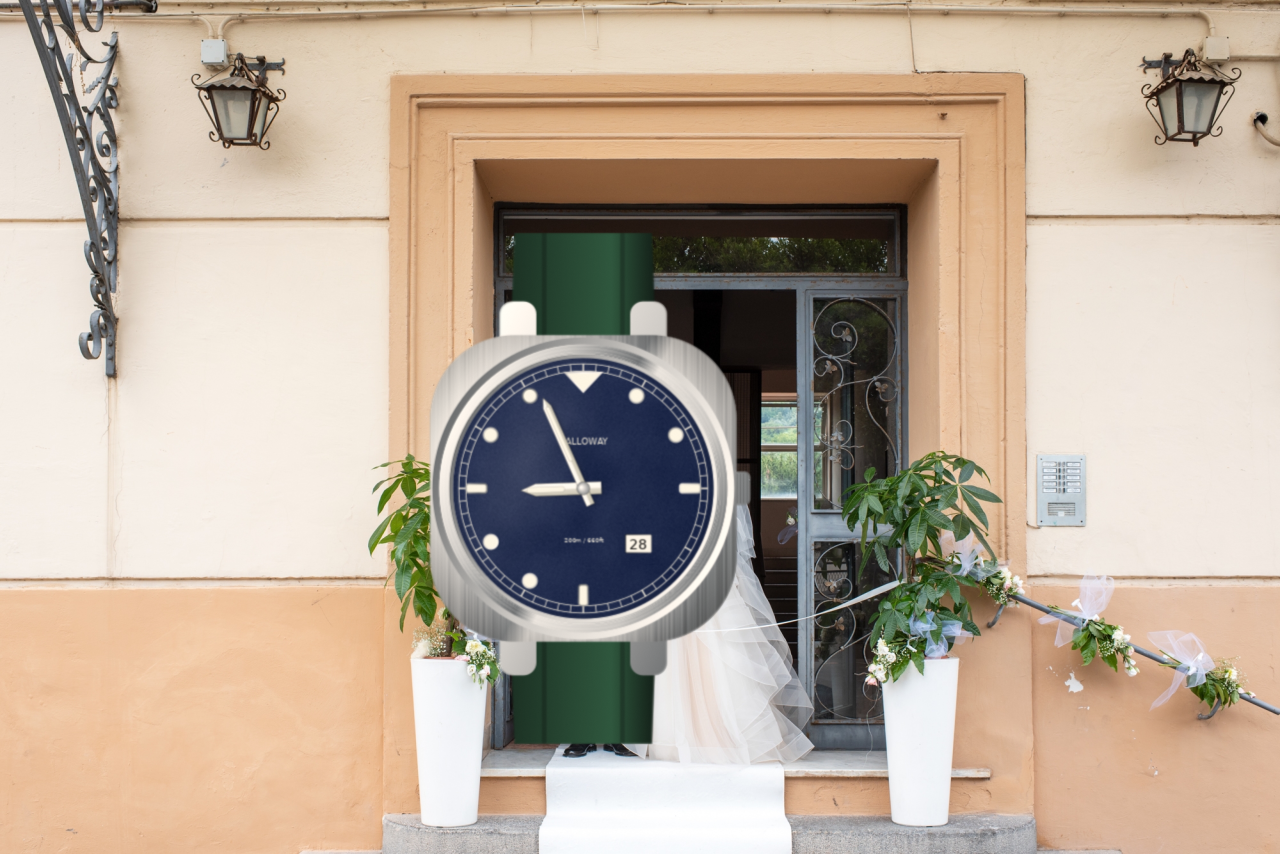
8,56
